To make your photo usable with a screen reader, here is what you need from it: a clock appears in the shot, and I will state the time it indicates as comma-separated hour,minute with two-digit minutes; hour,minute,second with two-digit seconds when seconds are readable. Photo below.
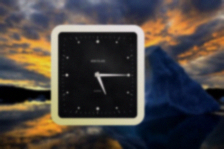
5,15
